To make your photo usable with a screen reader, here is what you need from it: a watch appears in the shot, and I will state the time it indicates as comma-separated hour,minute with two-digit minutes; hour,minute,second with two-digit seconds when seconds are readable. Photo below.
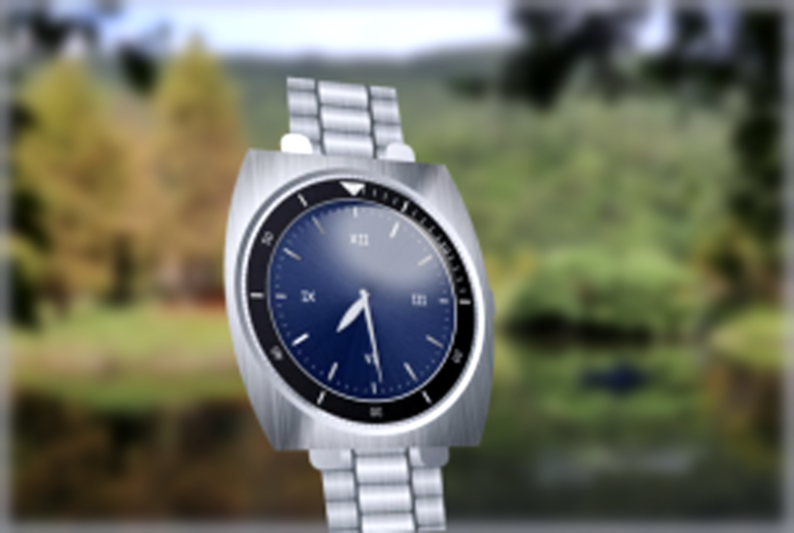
7,29
